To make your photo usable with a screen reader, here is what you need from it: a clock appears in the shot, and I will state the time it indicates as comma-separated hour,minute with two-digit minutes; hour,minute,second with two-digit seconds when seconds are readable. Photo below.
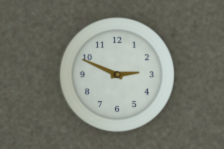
2,49
